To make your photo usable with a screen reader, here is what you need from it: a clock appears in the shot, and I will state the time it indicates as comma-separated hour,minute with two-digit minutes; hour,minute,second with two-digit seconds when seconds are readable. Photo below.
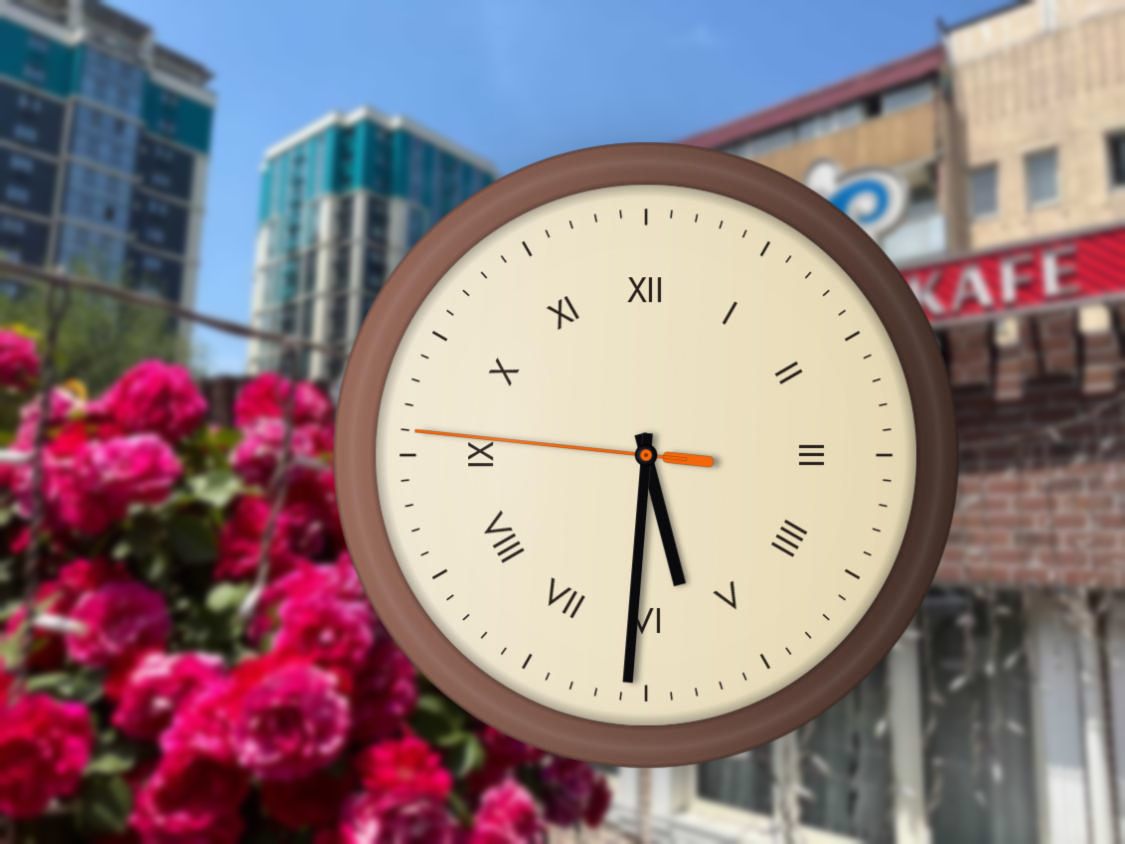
5,30,46
